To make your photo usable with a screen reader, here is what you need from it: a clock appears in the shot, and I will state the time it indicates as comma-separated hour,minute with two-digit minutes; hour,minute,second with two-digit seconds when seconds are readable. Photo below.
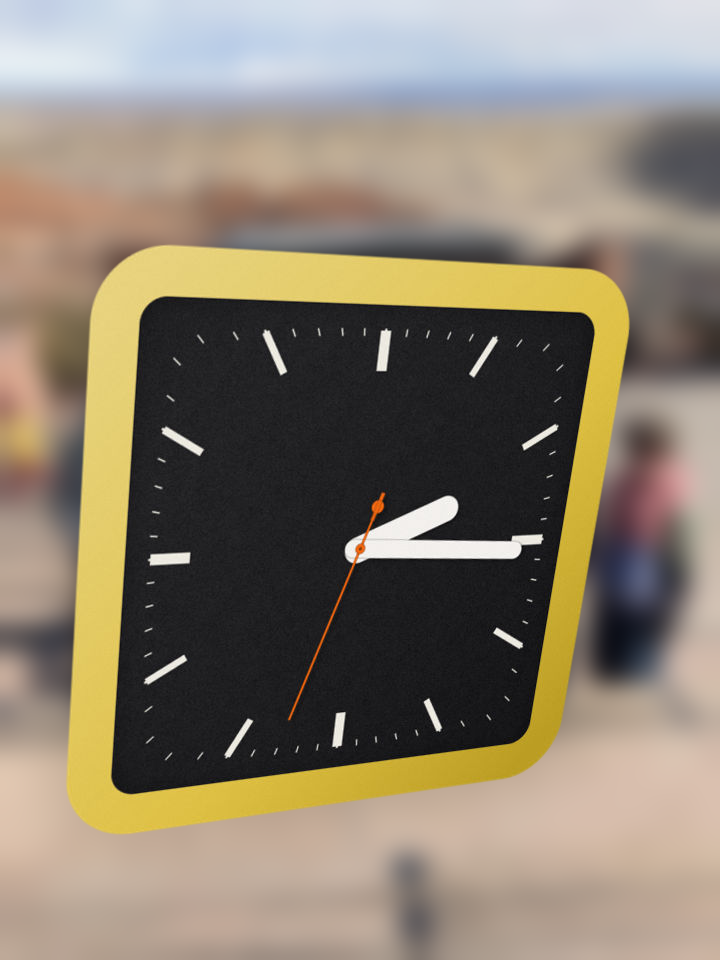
2,15,33
